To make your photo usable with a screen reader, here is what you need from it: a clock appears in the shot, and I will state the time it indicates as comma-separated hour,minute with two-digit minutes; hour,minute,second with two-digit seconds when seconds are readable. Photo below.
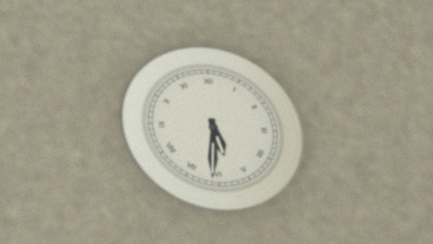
5,31
